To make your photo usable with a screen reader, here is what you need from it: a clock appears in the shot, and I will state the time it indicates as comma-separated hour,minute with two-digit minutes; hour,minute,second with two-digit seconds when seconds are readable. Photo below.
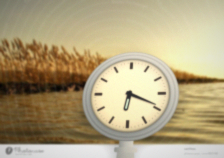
6,19
